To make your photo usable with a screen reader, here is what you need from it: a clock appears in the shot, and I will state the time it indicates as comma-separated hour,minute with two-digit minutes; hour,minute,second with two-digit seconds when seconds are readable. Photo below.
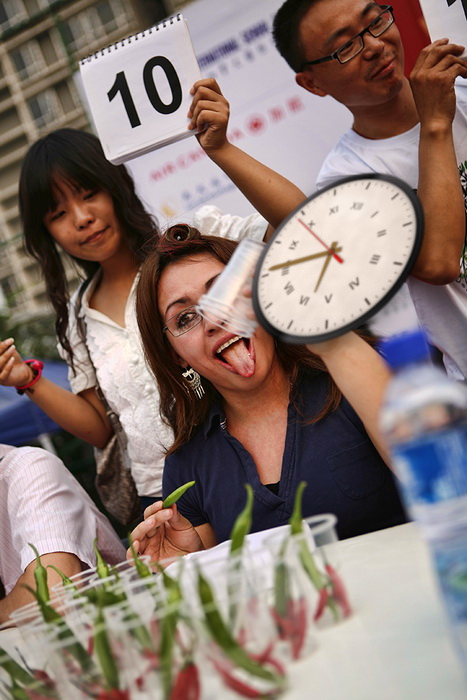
5,40,49
